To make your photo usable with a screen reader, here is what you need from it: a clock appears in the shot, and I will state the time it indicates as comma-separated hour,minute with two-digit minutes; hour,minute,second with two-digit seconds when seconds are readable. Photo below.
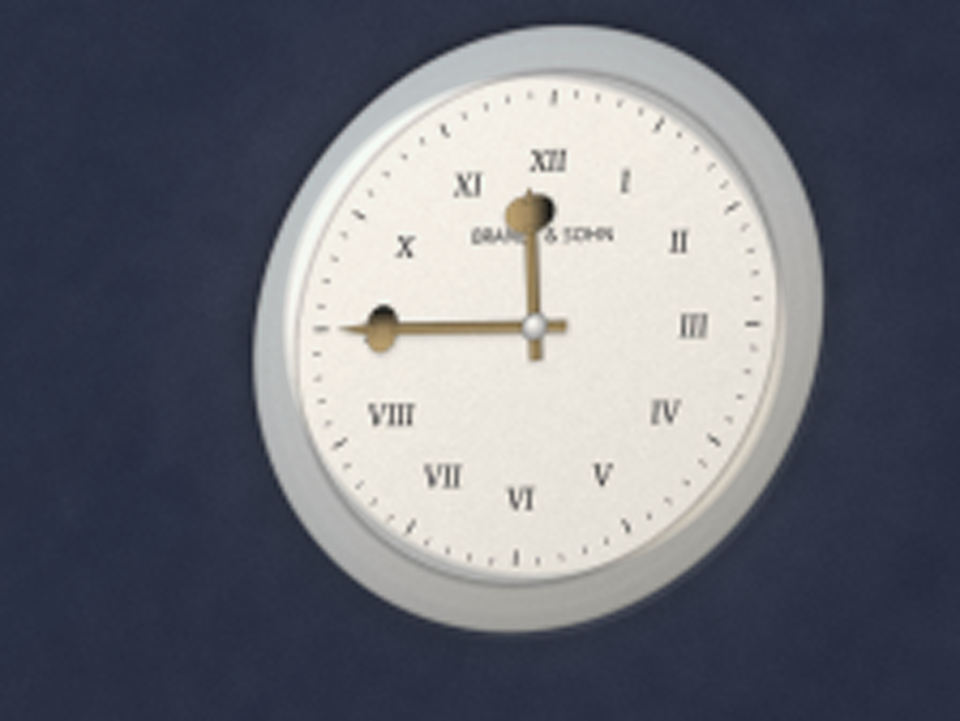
11,45
